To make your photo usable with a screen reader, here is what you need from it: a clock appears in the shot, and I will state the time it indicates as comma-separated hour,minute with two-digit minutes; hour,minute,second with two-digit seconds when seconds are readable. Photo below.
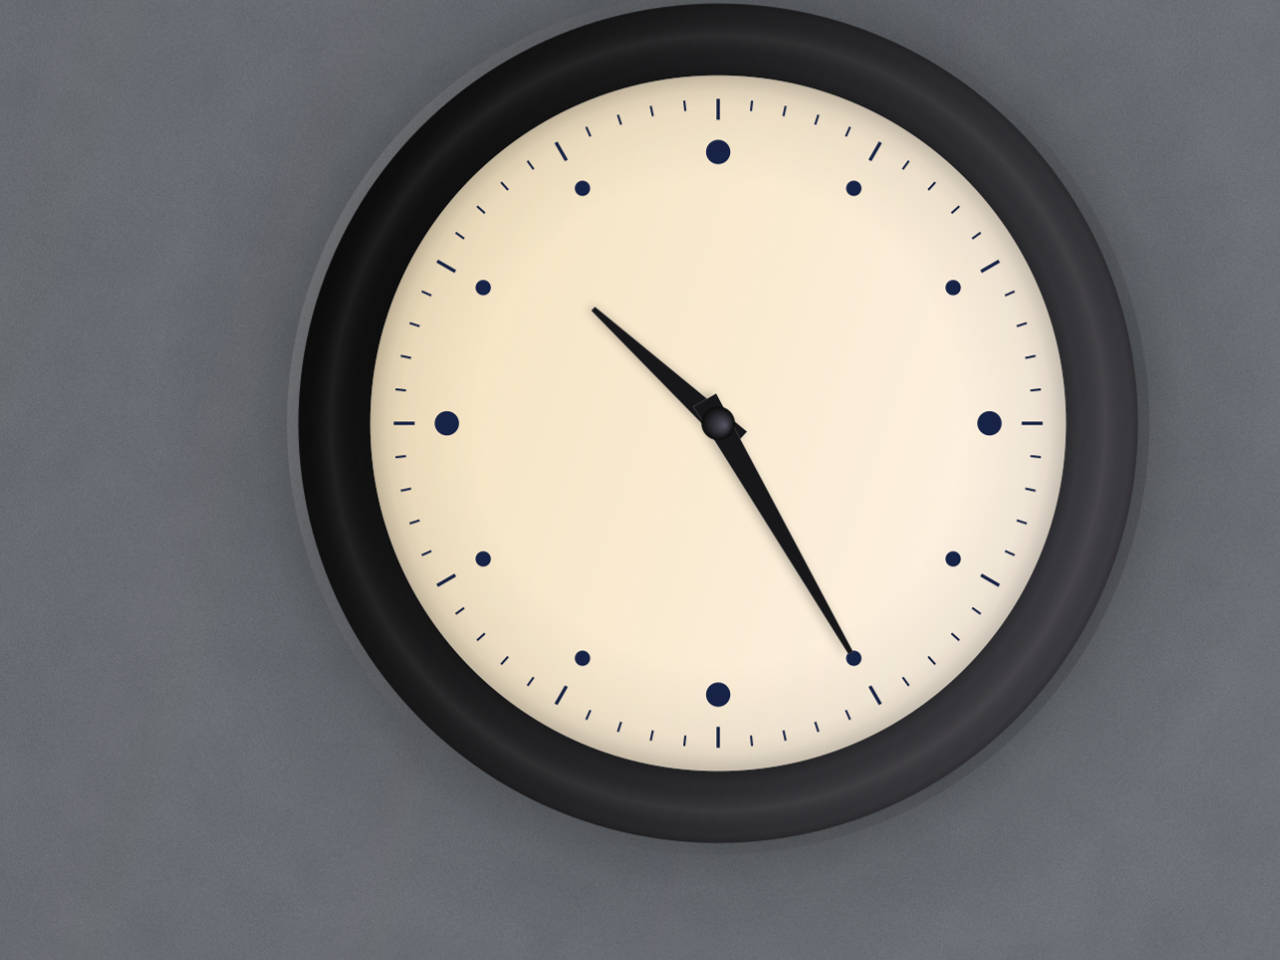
10,25
